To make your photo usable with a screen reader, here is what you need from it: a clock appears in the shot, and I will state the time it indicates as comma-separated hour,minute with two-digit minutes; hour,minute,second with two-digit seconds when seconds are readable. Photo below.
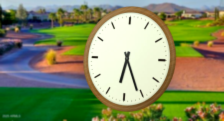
6,26
